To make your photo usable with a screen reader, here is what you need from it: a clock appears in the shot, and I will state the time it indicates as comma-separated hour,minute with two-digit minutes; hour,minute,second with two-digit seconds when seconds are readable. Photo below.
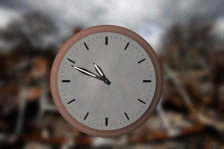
10,49
